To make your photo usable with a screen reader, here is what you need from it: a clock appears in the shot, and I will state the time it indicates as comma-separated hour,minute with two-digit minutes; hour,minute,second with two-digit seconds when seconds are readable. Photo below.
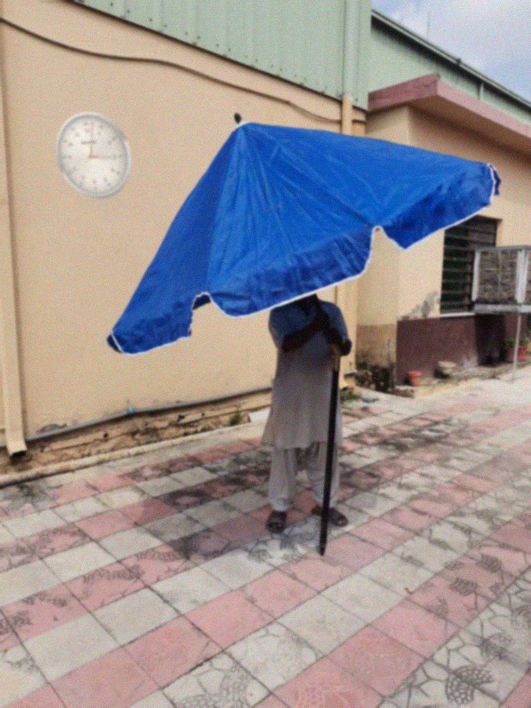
3,02
